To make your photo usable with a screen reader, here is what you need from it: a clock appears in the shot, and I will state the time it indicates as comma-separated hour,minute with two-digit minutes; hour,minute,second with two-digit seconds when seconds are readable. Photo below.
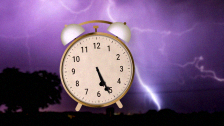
5,26
